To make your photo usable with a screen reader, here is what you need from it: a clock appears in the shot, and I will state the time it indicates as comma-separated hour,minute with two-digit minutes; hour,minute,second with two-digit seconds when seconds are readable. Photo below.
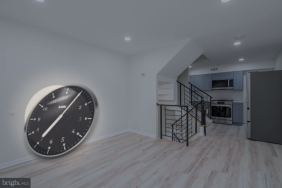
7,05
